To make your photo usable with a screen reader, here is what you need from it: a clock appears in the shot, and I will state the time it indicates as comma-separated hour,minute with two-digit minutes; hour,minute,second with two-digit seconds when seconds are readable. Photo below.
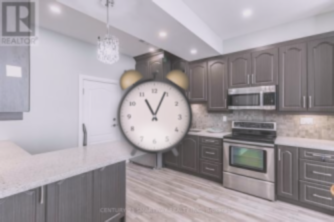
11,04
